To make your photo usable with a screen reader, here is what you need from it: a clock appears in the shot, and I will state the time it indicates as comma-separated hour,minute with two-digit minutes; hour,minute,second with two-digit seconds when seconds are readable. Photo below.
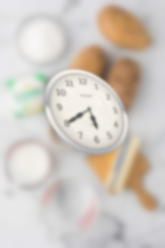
5,40
